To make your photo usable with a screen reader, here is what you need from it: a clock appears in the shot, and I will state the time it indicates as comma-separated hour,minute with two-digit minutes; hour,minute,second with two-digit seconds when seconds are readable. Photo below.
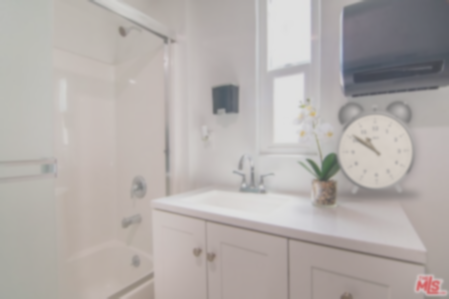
10,51
